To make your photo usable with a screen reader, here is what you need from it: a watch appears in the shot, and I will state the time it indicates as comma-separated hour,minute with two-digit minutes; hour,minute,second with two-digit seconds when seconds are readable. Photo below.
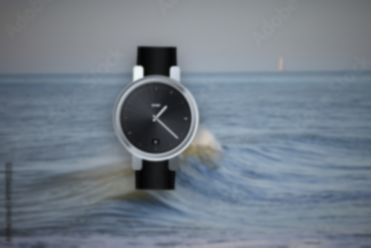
1,22
